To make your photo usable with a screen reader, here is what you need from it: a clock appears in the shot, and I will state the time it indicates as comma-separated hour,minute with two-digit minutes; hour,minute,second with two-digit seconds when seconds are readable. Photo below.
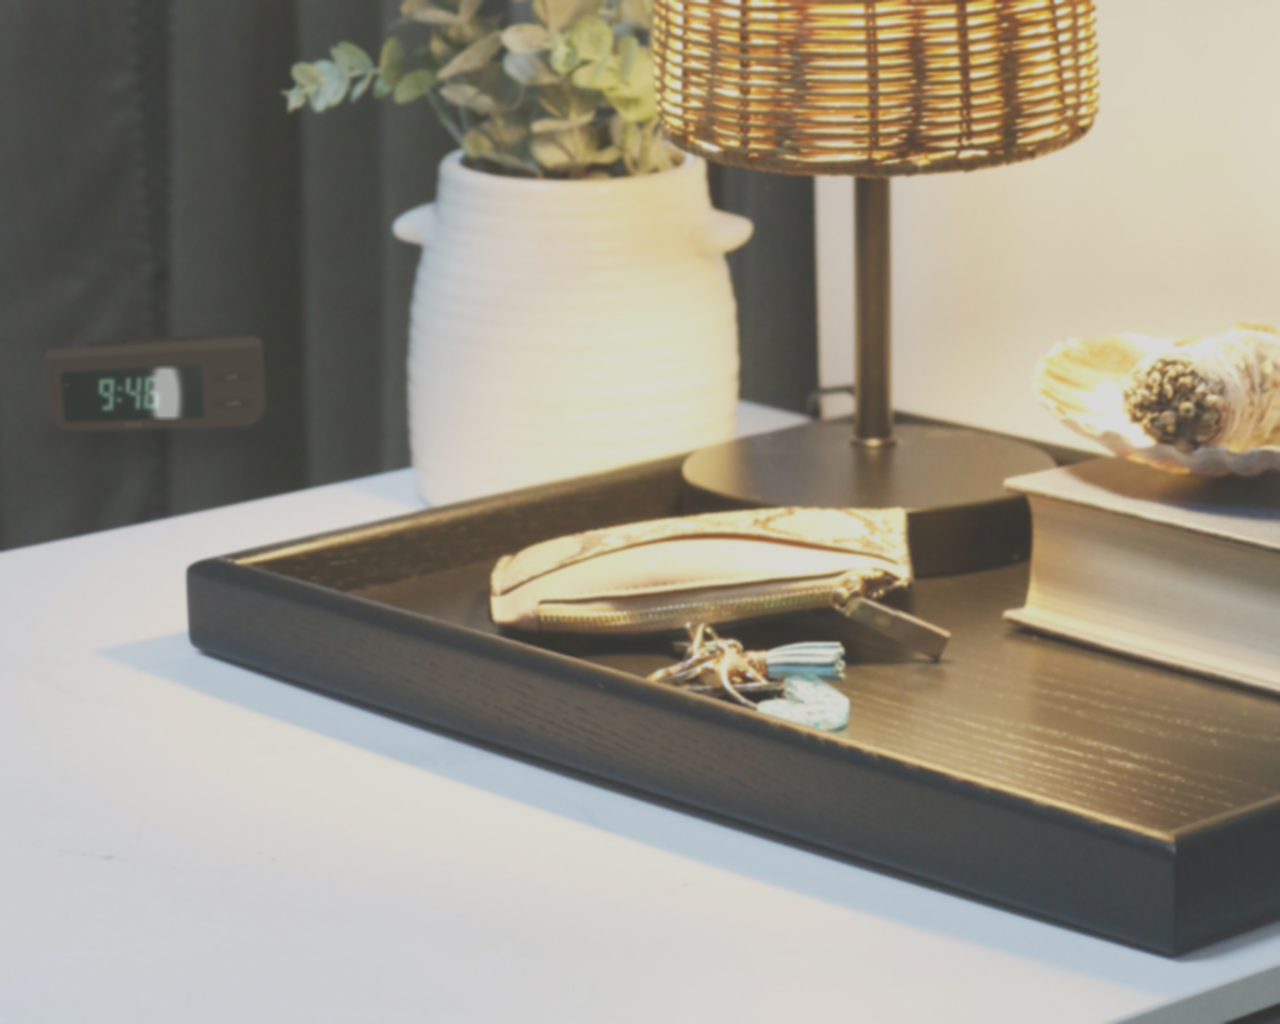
9,46
